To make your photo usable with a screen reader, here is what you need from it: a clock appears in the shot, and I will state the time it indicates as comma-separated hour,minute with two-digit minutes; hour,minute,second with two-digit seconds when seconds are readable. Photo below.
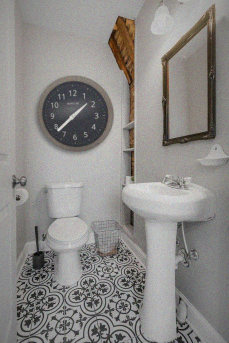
1,38
